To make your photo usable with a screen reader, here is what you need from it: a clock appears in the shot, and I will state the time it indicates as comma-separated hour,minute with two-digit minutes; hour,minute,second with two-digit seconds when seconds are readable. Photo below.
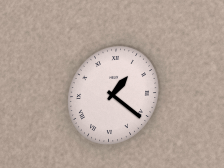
1,21
